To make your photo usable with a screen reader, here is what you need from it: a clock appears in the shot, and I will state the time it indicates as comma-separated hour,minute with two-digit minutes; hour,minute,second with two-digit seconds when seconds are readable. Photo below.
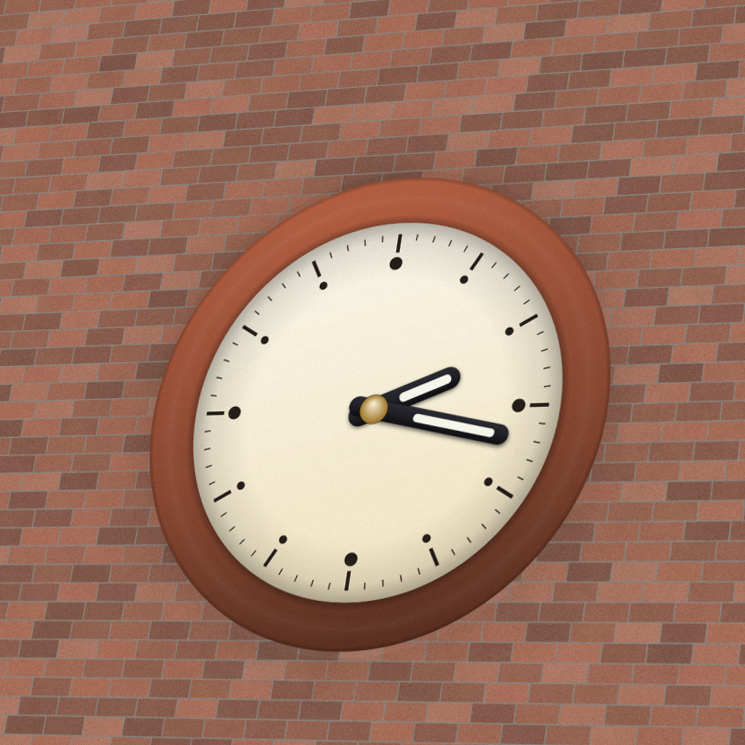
2,17
